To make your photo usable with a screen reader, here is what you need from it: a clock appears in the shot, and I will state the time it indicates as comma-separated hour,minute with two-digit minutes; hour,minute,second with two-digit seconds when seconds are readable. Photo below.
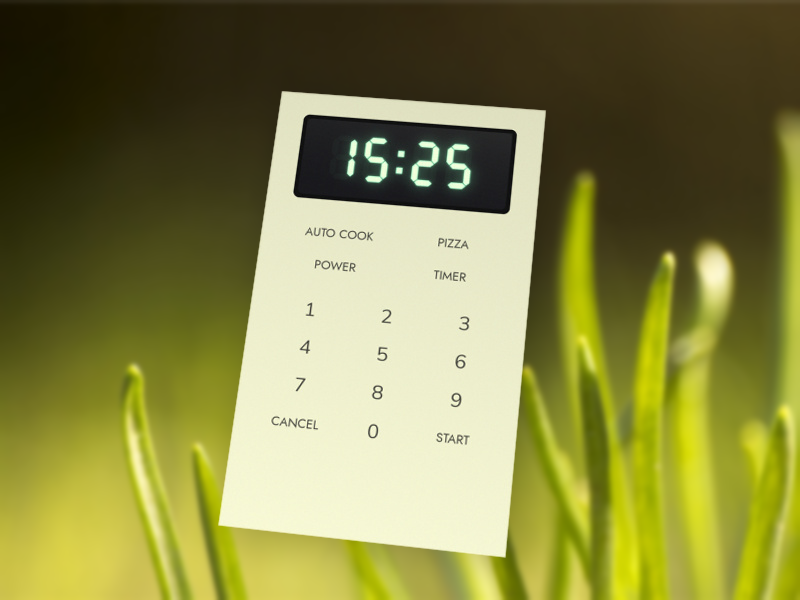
15,25
